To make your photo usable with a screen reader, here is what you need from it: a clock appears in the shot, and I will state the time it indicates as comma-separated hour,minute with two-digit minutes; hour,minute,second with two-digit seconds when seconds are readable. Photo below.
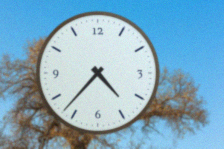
4,37
